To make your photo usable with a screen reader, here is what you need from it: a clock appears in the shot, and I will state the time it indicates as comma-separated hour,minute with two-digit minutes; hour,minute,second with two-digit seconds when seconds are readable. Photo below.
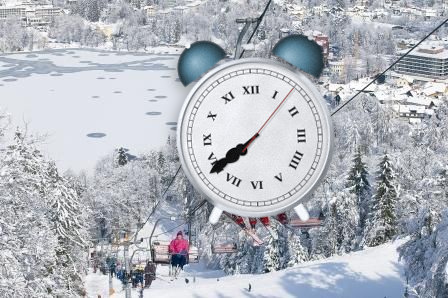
7,39,07
